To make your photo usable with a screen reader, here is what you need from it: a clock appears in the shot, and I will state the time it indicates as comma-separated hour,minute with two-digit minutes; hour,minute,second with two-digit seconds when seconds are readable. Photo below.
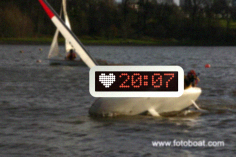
20,07
